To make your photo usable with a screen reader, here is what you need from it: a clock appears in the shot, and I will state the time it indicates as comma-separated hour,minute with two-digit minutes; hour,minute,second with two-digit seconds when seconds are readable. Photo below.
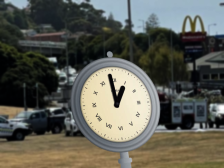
12,59
